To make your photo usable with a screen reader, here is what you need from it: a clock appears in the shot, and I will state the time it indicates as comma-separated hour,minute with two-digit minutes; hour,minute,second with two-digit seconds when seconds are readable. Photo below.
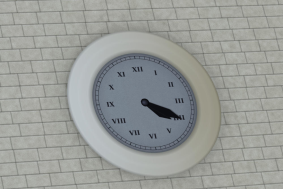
4,20
